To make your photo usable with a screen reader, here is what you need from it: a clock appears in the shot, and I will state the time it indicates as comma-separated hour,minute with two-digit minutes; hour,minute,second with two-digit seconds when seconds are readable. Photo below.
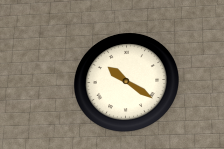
10,21
